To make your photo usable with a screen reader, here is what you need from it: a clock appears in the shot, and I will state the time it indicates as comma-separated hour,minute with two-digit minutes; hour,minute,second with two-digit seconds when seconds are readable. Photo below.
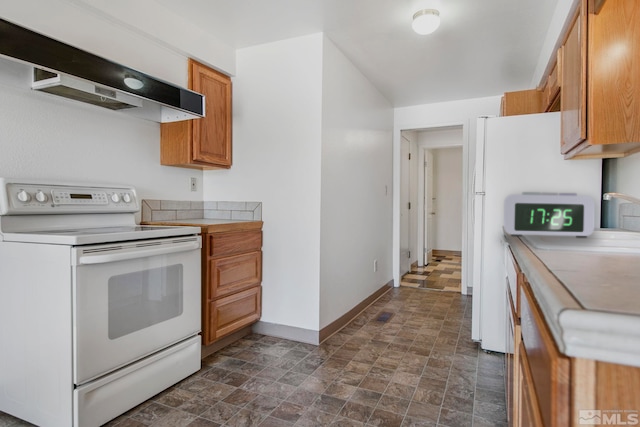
17,25
